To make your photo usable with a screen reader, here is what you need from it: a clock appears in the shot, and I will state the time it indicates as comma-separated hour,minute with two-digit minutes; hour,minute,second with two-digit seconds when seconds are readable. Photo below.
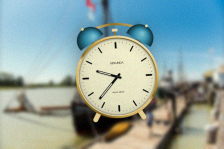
9,37
